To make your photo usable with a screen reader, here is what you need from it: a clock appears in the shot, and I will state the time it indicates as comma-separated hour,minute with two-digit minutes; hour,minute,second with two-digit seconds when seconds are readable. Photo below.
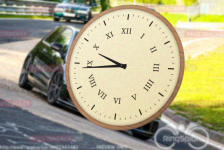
9,44
